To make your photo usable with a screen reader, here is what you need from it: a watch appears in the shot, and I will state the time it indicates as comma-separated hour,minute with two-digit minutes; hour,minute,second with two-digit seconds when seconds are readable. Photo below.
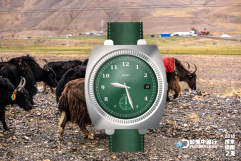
9,27
